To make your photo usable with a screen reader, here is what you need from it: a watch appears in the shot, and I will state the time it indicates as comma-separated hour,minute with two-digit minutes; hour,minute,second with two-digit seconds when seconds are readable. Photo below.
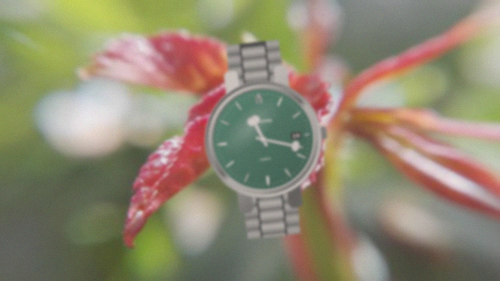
11,18
